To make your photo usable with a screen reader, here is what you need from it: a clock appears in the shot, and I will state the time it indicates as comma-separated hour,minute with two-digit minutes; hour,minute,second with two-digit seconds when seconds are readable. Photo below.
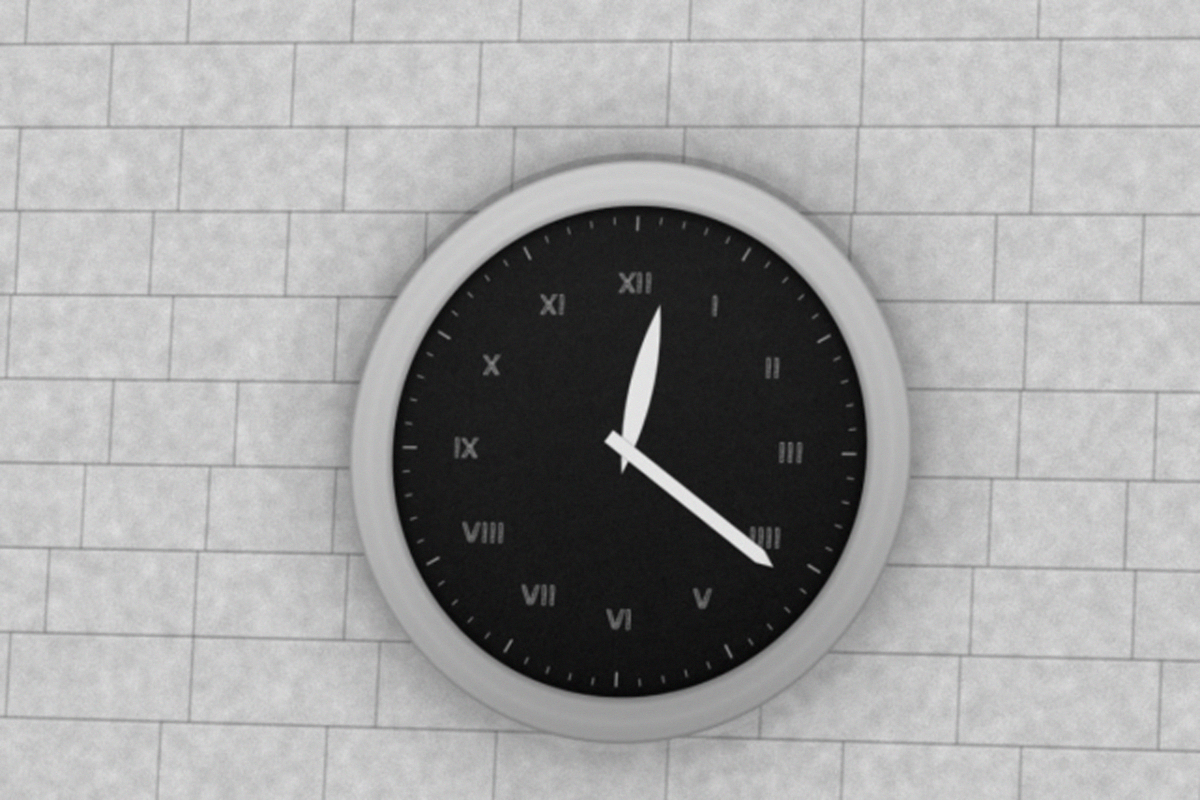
12,21
